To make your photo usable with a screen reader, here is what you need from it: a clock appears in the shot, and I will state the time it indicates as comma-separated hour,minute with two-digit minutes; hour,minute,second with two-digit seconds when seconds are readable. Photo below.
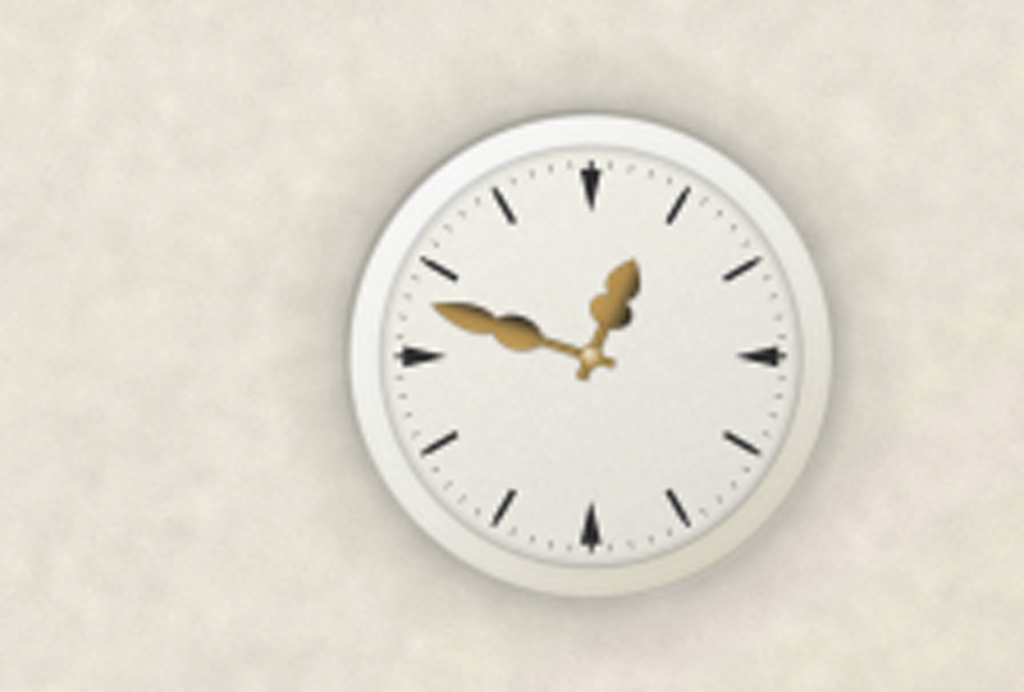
12,48
